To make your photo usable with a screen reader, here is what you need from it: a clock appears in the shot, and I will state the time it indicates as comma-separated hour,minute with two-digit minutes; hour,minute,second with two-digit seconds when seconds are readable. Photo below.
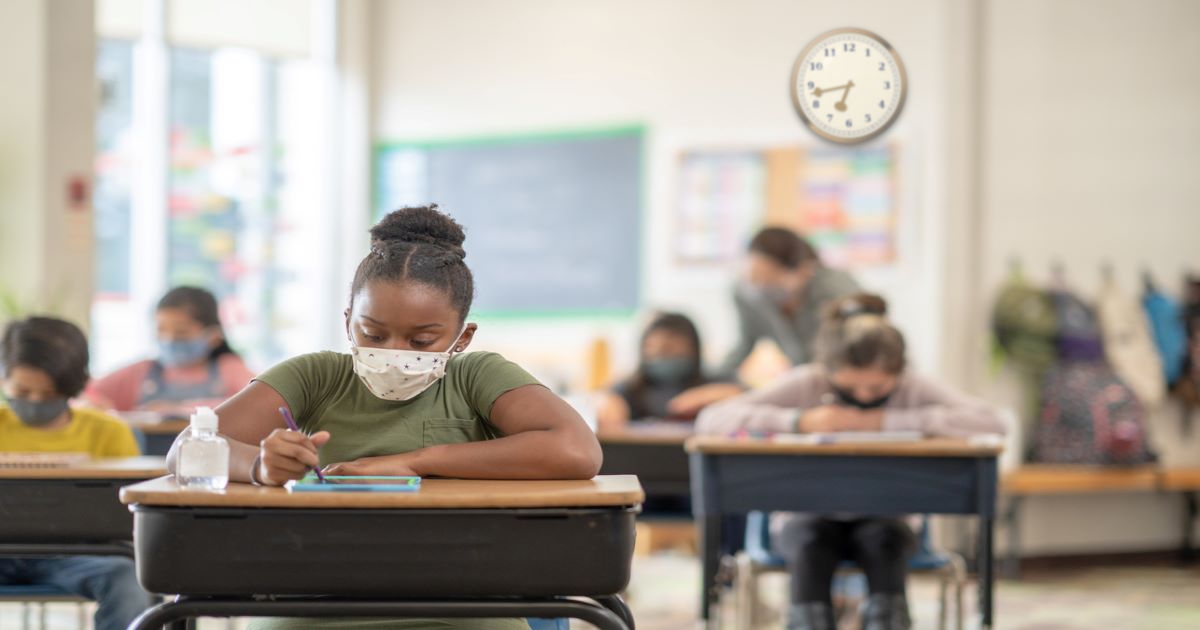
6,43
